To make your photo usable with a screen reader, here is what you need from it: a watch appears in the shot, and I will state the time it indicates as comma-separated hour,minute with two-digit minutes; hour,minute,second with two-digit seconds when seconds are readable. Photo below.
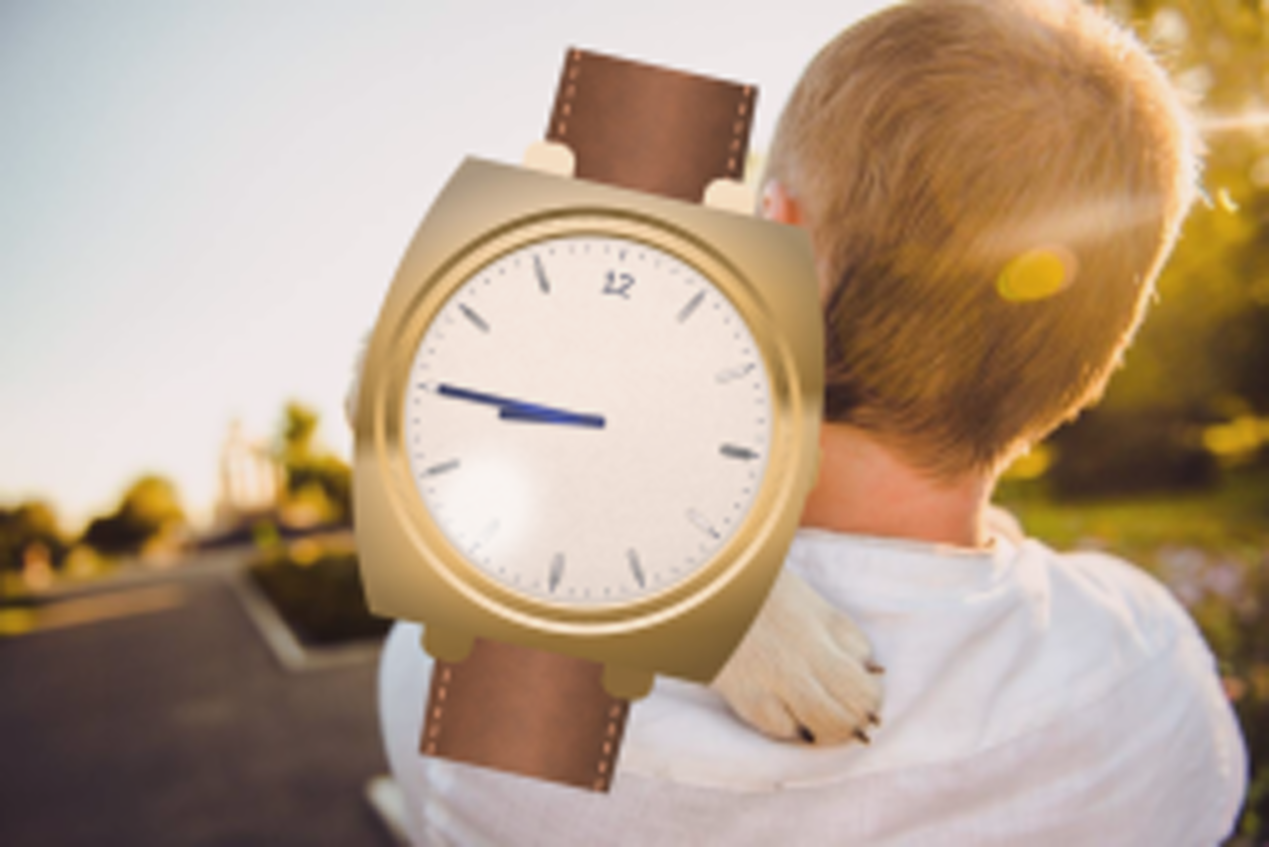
8,45
